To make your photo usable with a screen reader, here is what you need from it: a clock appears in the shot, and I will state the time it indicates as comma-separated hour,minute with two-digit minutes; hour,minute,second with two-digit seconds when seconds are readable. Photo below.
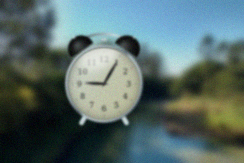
9,05
